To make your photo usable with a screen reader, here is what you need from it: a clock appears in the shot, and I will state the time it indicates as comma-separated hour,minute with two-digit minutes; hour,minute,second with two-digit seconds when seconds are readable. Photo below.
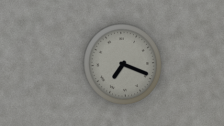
7,19
